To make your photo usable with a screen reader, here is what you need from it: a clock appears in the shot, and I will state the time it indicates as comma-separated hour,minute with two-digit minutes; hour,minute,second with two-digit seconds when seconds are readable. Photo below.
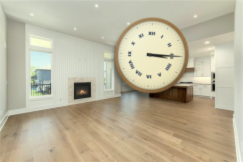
3,15
